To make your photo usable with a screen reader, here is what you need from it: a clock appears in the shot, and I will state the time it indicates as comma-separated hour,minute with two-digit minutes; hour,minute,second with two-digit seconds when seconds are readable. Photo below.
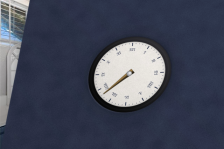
7,38
